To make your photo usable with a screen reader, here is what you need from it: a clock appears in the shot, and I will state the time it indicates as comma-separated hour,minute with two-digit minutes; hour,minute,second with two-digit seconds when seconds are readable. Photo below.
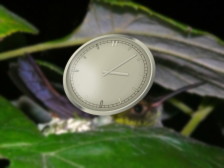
3,08
